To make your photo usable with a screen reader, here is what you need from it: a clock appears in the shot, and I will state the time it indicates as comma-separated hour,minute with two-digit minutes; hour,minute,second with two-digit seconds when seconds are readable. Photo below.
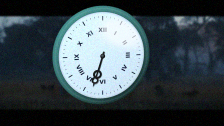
6,33
